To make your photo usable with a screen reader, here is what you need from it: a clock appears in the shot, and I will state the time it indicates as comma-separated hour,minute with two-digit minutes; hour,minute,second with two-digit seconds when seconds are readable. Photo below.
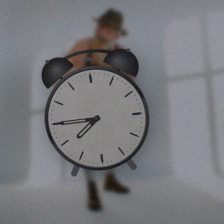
7,45
